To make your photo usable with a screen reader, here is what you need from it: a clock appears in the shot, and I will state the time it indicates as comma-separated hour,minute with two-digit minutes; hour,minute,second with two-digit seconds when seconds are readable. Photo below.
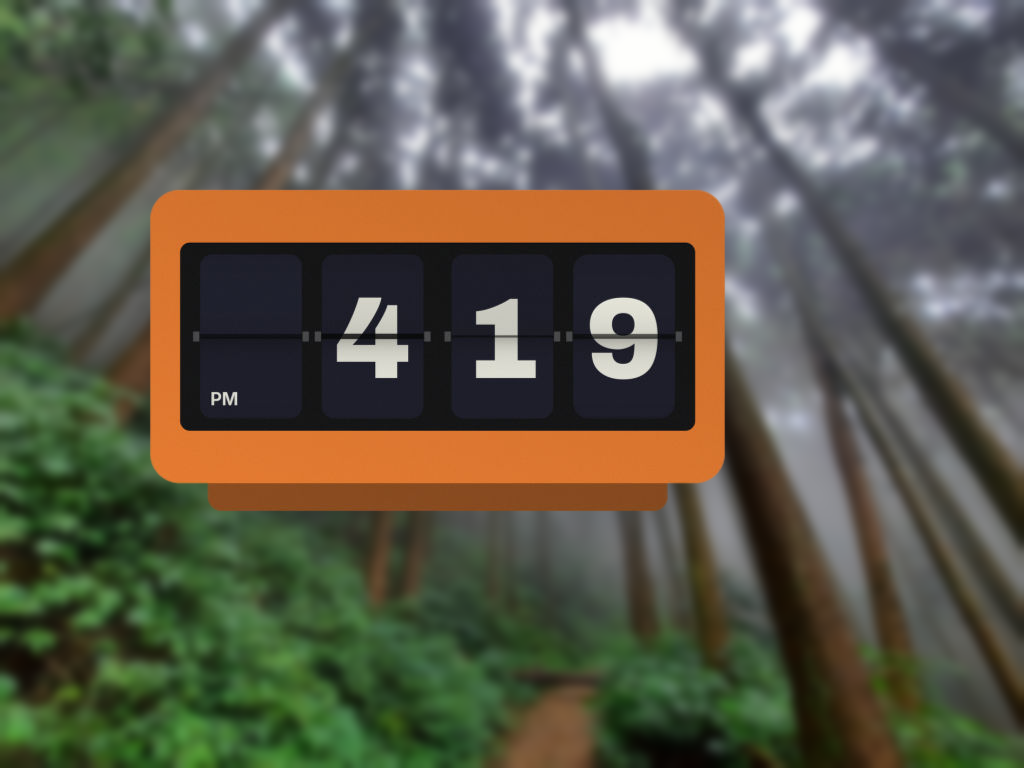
4,19
